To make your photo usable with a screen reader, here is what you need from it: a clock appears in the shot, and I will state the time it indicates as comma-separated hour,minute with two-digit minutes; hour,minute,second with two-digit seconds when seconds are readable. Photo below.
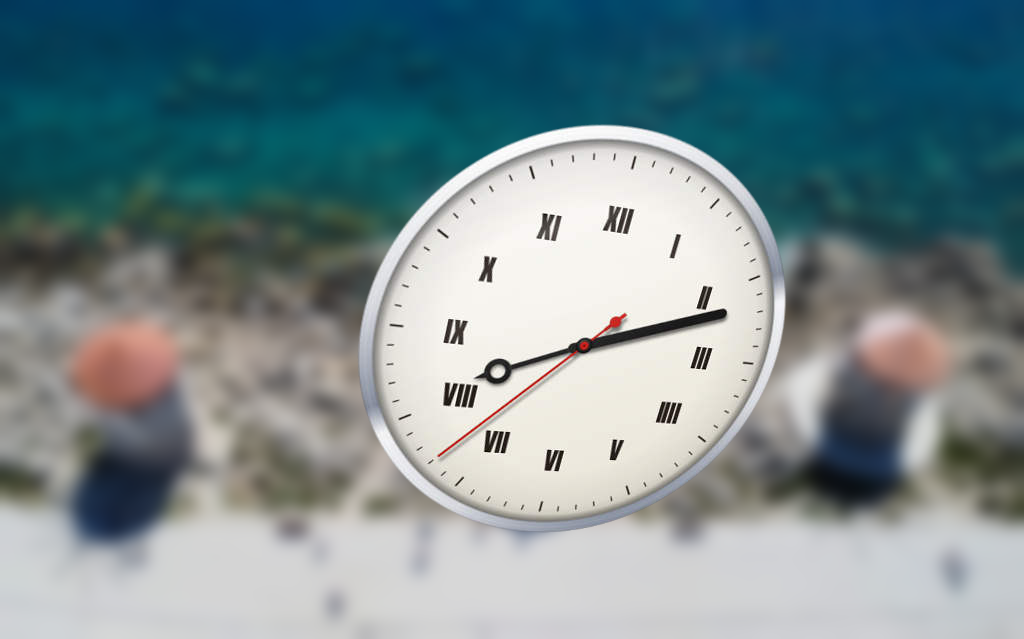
8,11,37
